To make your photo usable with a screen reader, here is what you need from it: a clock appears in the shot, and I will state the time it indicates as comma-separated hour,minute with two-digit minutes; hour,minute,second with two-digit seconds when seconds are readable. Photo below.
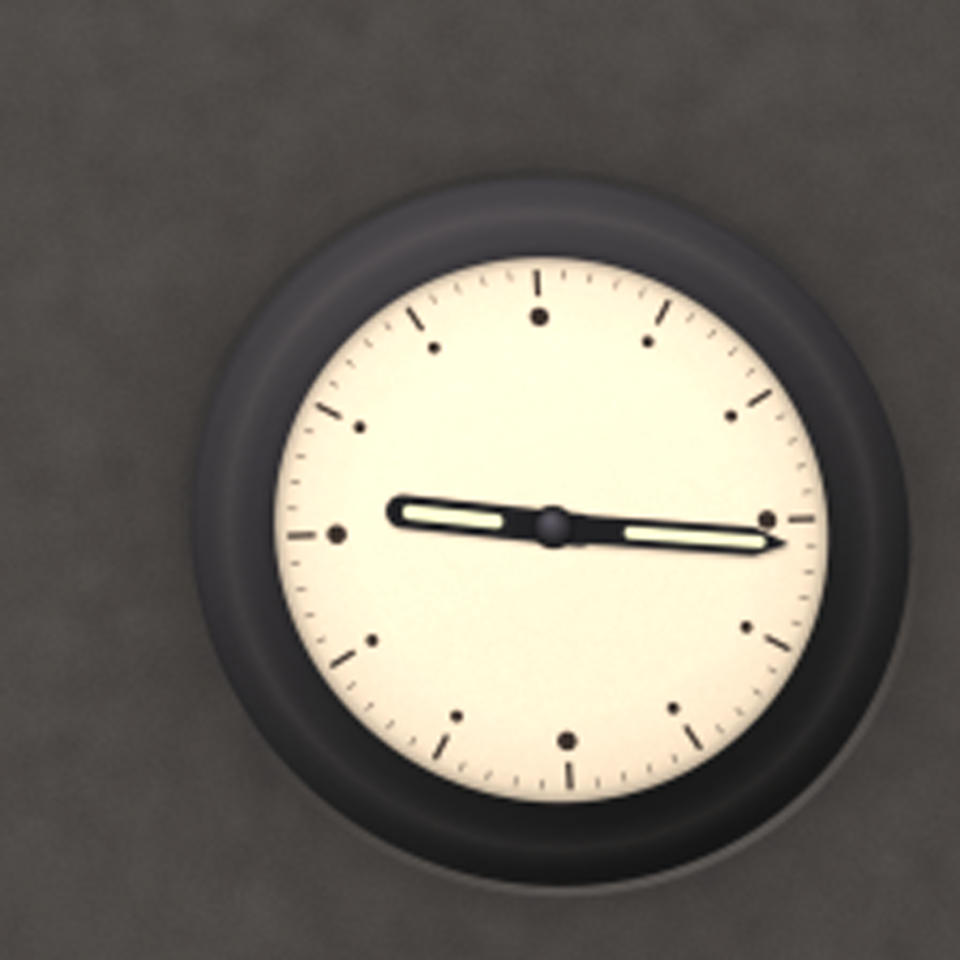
9,16
